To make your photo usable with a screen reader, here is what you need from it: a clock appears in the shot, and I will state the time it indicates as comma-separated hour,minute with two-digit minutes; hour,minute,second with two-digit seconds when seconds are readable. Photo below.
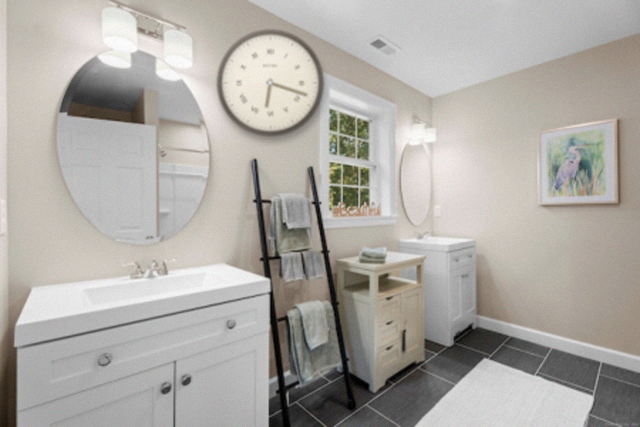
6,18
